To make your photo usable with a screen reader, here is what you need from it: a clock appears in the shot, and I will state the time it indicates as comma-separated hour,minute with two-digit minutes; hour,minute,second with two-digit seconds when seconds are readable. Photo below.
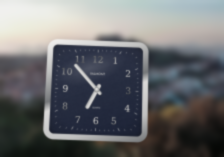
6,53
